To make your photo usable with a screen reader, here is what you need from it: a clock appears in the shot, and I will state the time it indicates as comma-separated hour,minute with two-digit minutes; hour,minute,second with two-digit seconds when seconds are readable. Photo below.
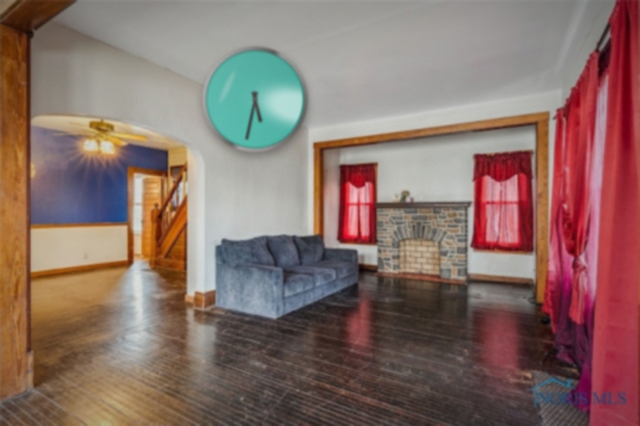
5,32
